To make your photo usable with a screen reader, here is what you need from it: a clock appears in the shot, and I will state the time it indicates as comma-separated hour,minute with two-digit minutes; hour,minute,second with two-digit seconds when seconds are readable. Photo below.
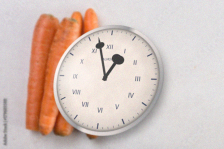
12,57
